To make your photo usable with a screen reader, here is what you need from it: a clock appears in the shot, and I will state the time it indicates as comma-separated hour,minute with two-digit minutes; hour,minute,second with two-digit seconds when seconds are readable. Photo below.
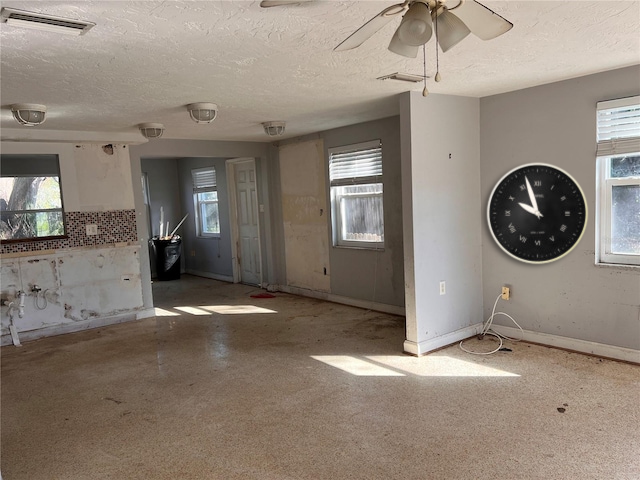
9,57
